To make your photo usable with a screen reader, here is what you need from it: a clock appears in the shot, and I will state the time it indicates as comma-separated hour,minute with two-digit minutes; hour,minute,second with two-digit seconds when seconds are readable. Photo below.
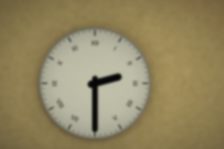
2,30
